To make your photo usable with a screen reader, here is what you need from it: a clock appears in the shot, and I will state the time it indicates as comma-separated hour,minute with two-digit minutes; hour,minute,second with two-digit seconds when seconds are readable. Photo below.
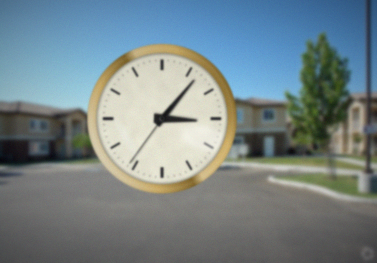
3,06,36
